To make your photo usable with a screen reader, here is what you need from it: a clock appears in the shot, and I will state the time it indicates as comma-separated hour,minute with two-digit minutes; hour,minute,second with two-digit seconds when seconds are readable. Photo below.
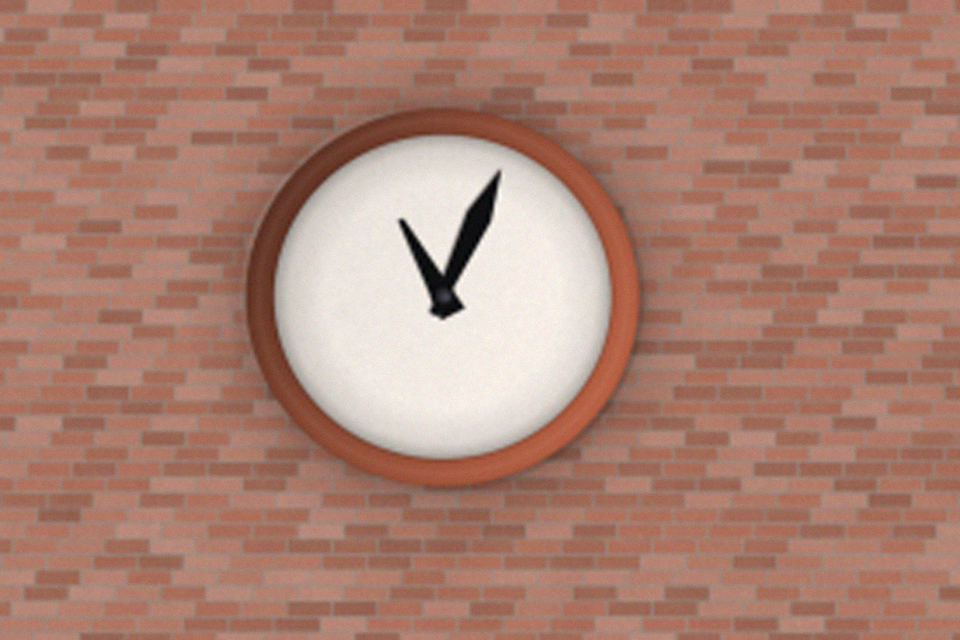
11,04
